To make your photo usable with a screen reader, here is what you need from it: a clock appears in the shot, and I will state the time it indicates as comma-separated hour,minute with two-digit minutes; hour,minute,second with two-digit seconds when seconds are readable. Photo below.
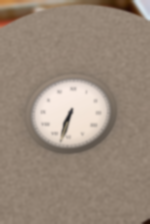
6,32
